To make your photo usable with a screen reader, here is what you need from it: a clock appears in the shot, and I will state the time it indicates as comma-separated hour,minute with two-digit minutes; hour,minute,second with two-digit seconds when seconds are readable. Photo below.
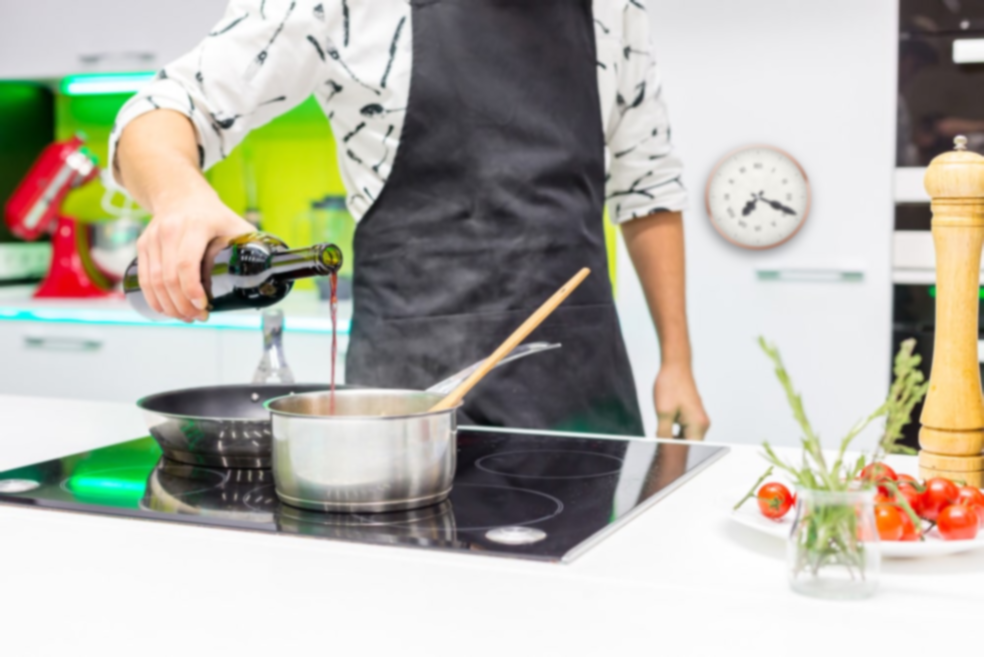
7,19
